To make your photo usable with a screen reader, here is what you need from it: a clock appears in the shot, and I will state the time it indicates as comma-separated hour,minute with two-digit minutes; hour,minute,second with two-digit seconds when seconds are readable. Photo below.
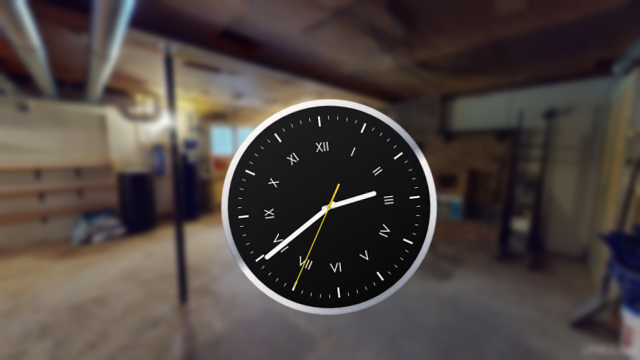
2,39,35
